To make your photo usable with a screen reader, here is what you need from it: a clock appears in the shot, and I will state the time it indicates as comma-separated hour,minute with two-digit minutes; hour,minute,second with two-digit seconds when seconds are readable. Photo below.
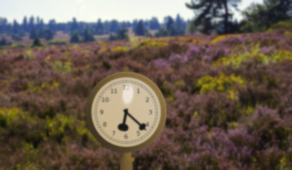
6,22
